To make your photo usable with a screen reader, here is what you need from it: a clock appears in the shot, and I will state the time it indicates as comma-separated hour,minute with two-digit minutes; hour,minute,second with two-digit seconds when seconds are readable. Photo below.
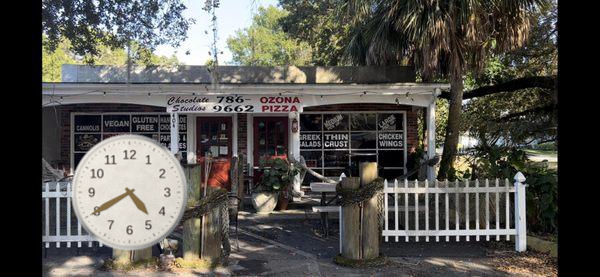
4,40
